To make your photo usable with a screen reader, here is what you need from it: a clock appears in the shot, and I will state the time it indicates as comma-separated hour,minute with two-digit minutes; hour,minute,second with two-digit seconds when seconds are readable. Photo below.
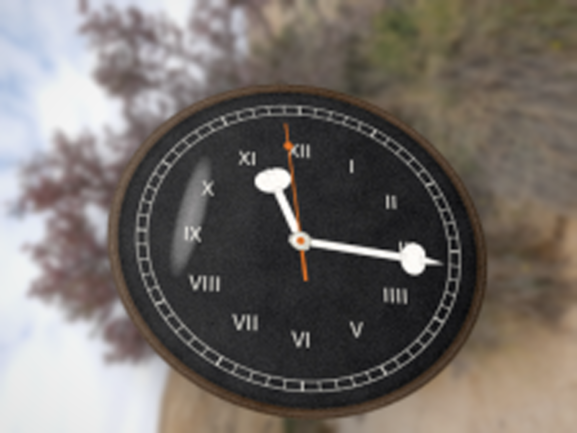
11,15,59
